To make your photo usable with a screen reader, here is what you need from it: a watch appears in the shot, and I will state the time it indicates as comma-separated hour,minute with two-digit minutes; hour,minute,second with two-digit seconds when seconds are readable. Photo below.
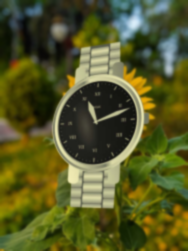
11,12
